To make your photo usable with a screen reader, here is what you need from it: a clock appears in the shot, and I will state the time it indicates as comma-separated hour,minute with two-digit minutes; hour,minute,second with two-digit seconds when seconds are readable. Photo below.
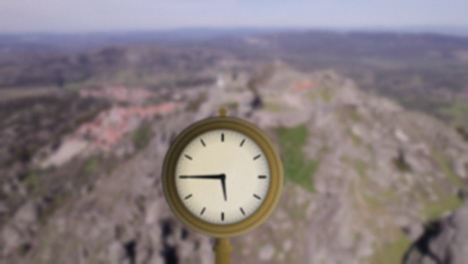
5,45
